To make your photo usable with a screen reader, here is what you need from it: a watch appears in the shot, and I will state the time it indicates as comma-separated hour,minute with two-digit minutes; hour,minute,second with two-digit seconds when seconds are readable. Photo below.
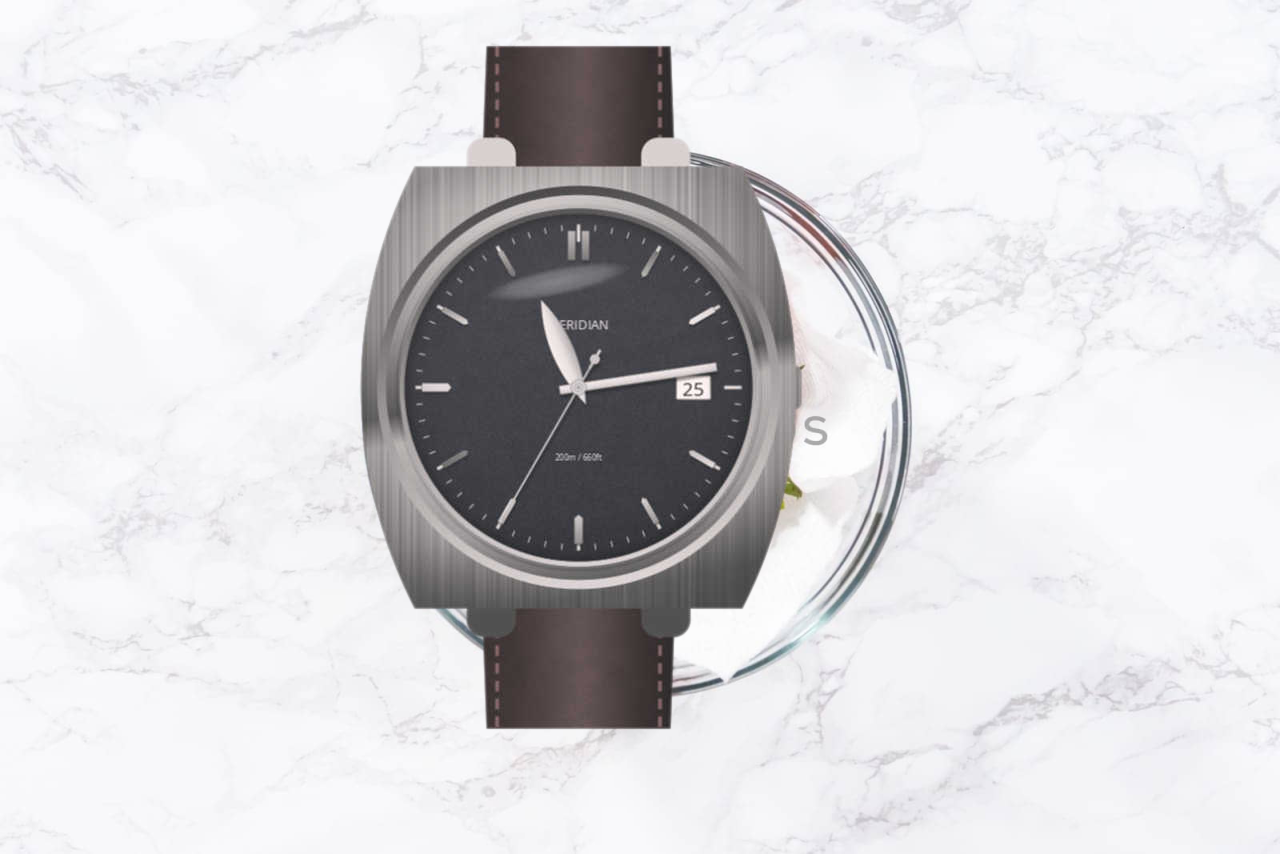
11,13,35
